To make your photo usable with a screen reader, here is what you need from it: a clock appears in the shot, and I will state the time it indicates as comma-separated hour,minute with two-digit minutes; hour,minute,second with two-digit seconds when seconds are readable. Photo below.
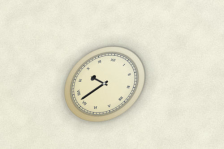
9,37
